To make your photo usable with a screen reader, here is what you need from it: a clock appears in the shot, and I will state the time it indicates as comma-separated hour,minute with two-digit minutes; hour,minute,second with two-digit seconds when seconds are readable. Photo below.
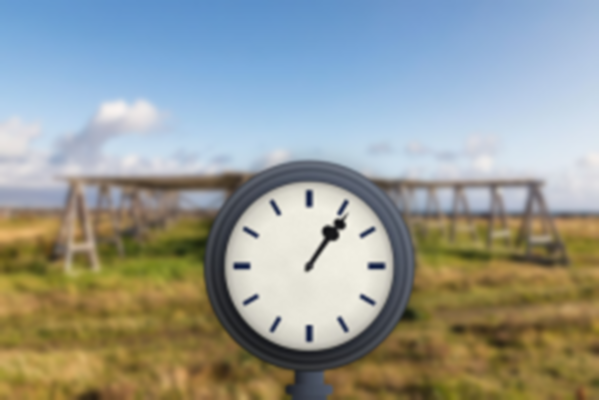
1,06
